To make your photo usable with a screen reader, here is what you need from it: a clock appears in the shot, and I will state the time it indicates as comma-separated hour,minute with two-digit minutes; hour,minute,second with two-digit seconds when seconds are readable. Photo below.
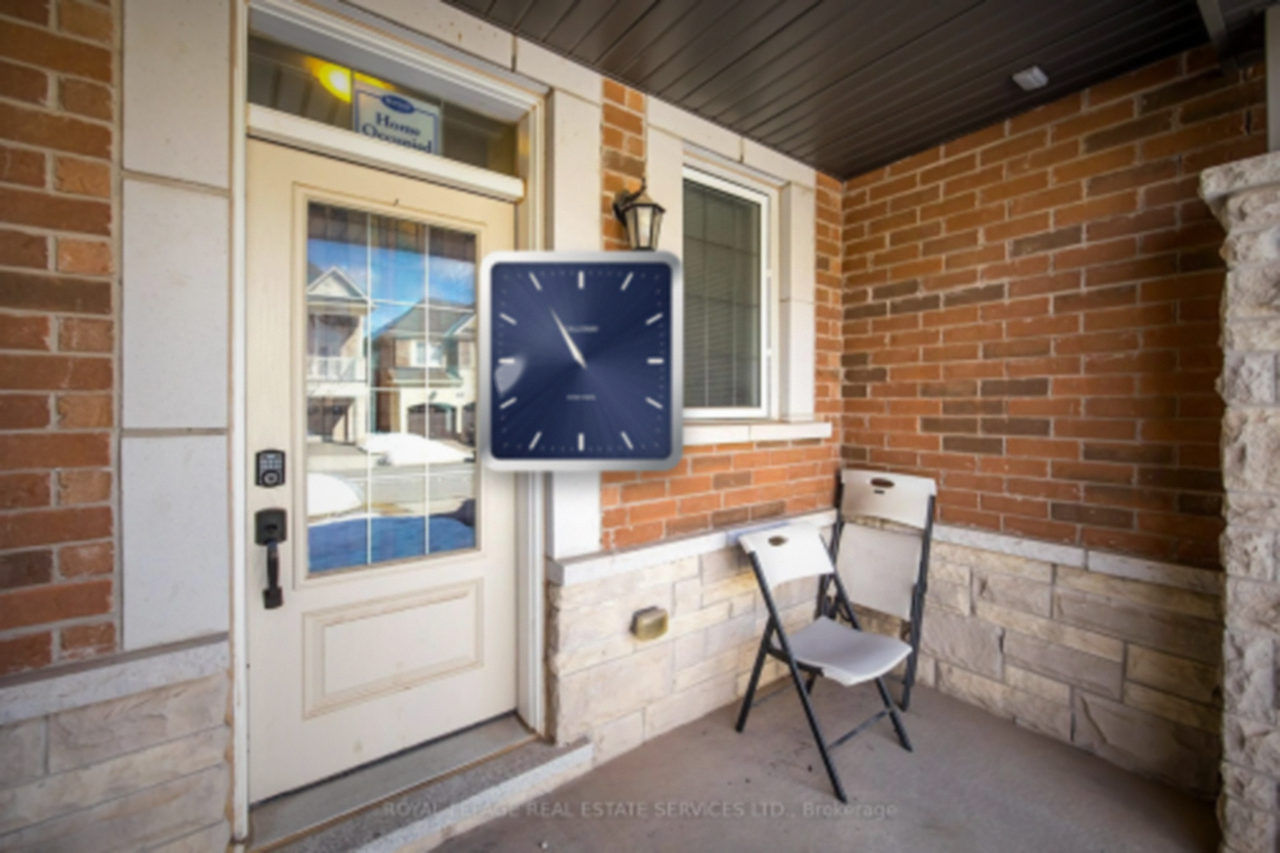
10,55
